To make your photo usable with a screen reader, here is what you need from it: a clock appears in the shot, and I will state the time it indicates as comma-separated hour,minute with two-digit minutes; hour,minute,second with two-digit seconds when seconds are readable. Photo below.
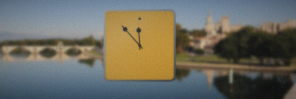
11,53
